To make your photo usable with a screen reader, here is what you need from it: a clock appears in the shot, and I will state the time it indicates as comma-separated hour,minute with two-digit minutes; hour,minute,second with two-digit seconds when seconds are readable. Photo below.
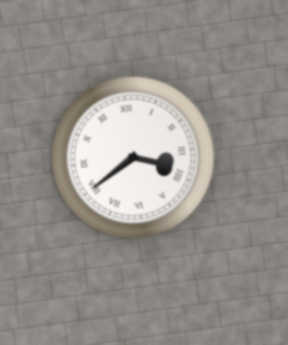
3,40
